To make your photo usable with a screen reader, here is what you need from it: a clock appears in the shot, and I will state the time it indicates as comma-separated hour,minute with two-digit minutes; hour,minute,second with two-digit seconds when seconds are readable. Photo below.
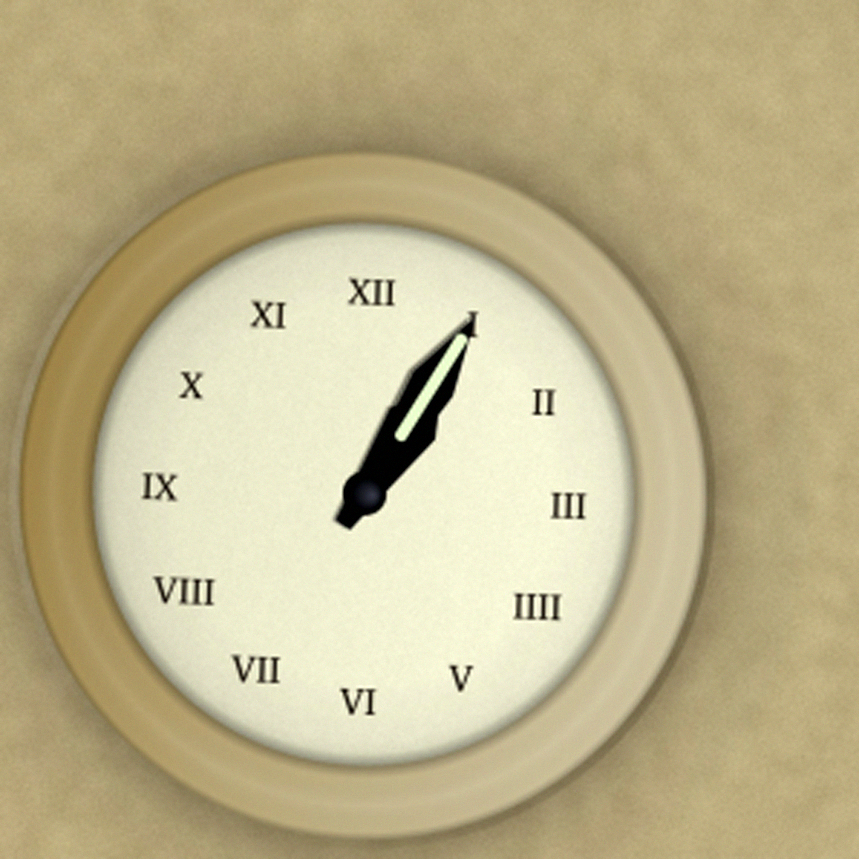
1,05
